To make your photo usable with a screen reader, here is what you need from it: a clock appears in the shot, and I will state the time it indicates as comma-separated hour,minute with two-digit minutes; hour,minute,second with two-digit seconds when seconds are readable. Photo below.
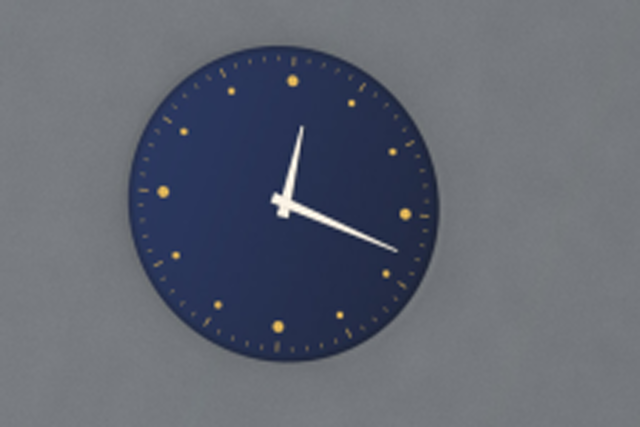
12,18
